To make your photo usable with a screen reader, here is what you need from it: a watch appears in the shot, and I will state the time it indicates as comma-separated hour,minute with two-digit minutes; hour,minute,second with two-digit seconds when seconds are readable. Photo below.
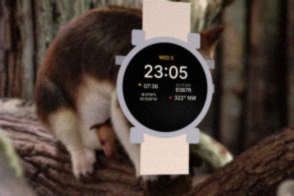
23,05
